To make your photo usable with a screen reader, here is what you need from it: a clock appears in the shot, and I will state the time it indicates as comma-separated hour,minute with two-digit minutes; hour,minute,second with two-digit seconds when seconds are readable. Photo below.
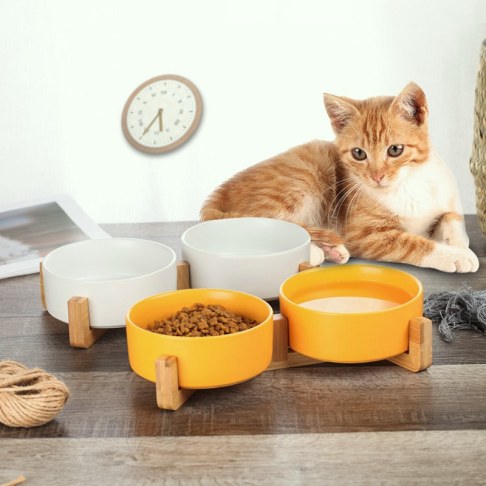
5,35
